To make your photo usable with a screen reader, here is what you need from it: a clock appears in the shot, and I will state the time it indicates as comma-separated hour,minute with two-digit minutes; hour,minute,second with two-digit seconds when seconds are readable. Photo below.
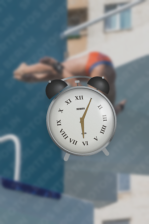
6,05
